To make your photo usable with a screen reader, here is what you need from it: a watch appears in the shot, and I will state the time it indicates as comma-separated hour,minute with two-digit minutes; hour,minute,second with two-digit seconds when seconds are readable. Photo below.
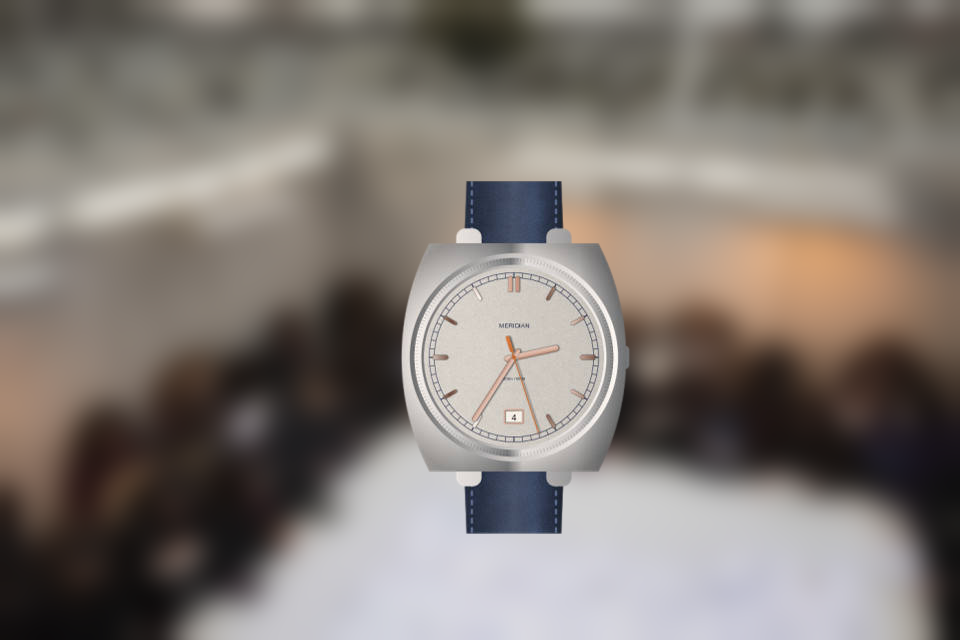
2,35,27
